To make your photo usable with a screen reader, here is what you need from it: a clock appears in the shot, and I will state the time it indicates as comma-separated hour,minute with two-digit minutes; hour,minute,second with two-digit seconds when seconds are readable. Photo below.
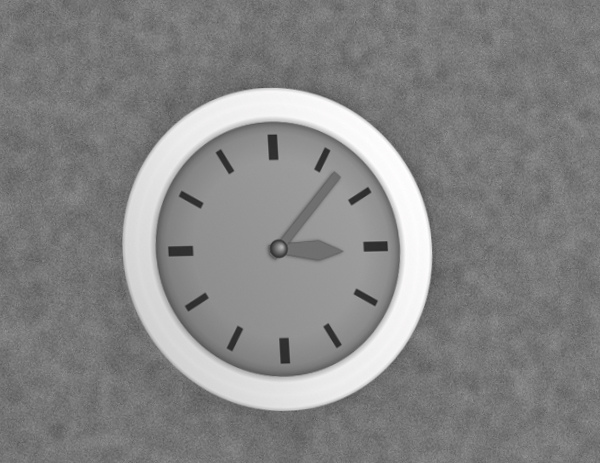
3,07
